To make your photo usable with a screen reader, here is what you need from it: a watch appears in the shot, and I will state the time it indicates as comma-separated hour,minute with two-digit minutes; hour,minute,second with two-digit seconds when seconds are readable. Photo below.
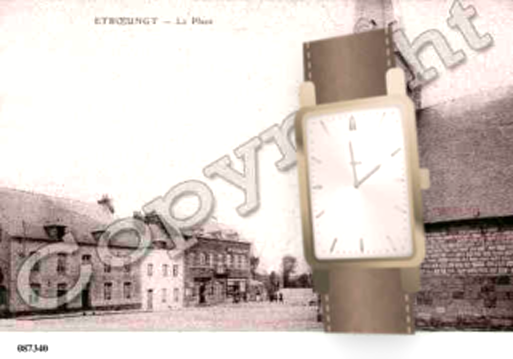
1,59
